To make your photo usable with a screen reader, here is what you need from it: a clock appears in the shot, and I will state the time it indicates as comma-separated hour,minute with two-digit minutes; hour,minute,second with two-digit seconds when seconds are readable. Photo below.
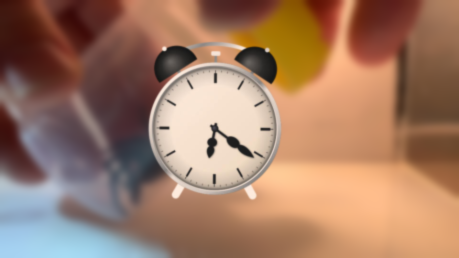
6,21
